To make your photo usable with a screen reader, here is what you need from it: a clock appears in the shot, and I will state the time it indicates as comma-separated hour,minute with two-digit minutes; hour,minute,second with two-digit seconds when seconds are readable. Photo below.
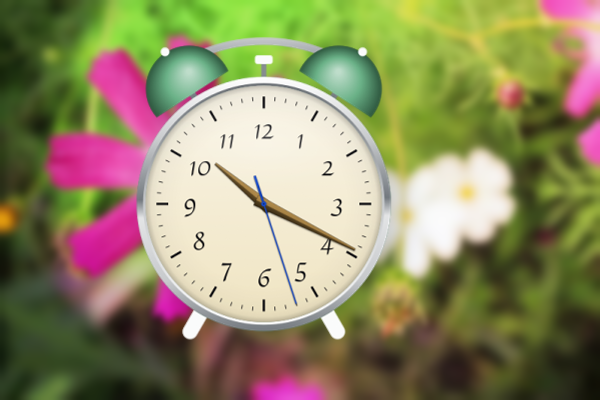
10,19,27
